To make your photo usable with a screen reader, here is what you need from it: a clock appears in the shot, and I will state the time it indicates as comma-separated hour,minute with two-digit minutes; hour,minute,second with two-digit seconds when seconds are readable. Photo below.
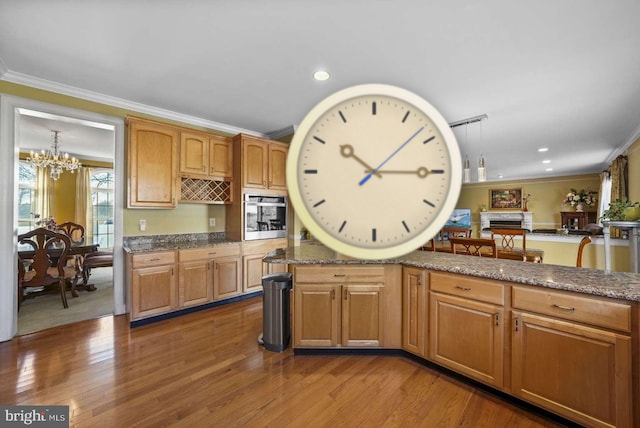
10,15,08
